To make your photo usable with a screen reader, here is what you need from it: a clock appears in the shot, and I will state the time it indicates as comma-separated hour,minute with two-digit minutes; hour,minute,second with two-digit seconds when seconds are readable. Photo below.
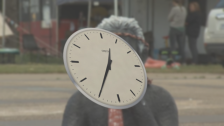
12,35
